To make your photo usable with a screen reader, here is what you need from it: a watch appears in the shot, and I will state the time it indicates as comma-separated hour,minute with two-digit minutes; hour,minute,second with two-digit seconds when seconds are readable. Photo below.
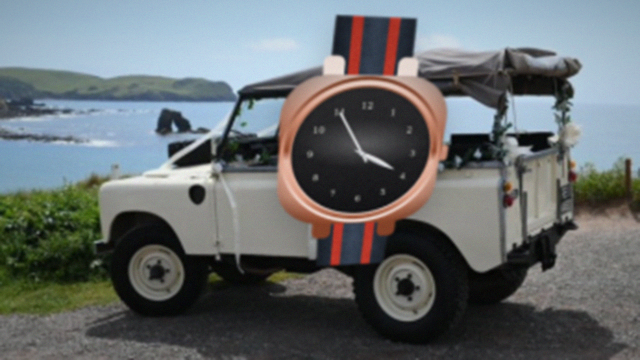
3,55
